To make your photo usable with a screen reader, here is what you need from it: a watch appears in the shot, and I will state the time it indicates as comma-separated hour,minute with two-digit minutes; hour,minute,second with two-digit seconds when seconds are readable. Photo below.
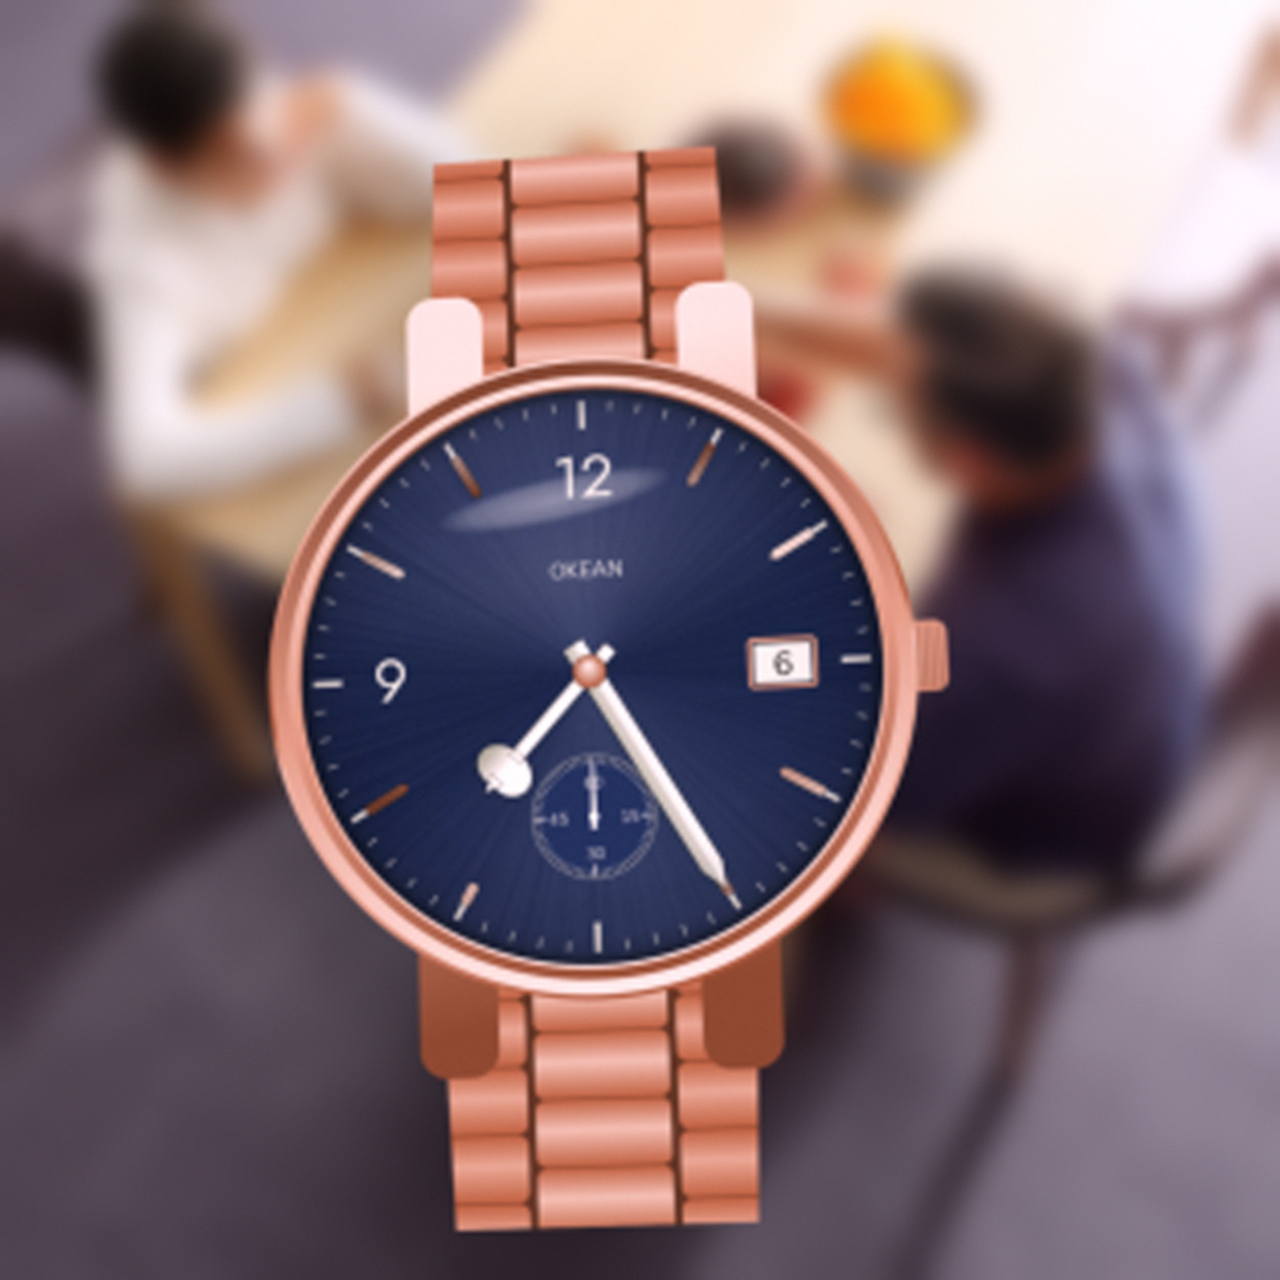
7,25
